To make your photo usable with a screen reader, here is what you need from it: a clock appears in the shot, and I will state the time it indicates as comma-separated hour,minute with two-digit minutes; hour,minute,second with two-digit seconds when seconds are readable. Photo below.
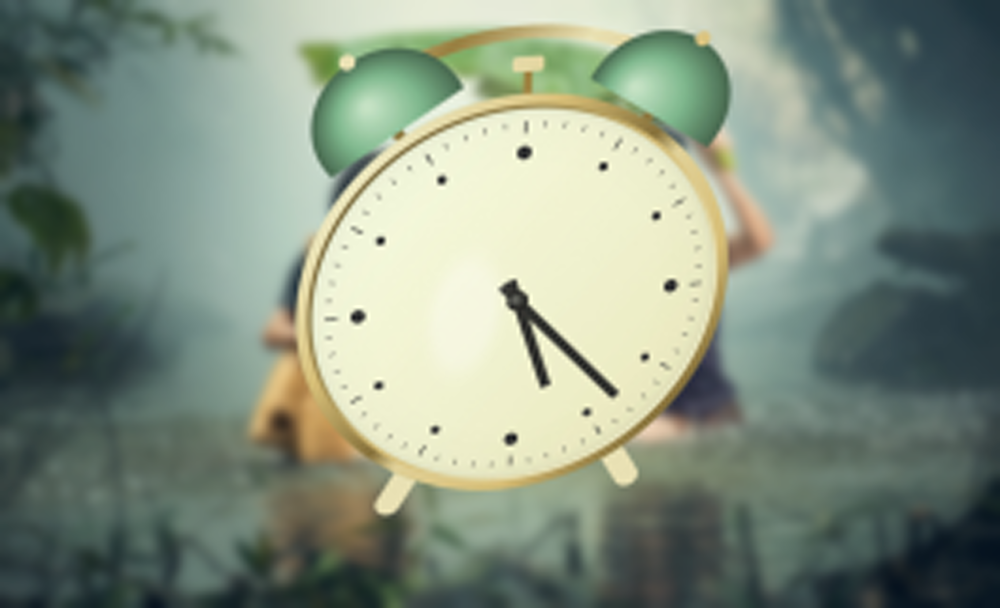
5,23
